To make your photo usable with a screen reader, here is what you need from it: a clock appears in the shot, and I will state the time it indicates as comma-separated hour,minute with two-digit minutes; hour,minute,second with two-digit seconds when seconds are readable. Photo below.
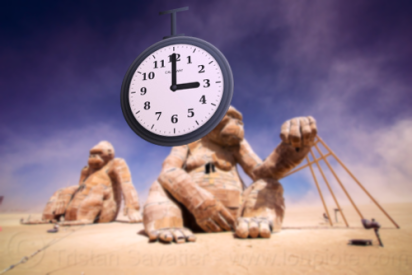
3,00
